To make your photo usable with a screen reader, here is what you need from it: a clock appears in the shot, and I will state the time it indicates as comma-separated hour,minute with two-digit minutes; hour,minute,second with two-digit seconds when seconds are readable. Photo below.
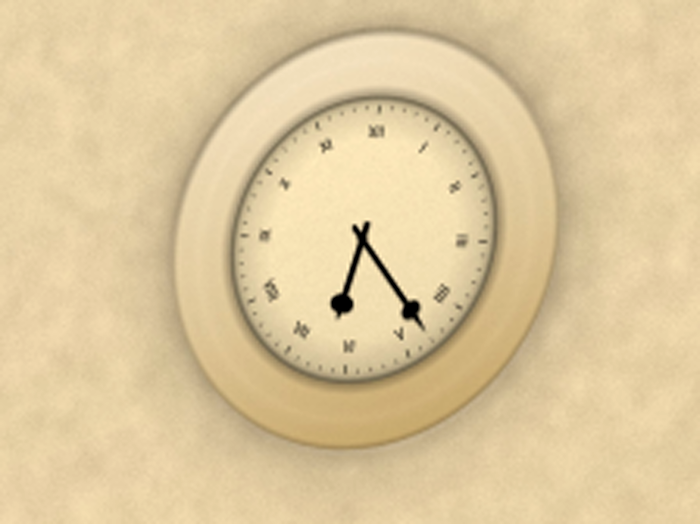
6,23
